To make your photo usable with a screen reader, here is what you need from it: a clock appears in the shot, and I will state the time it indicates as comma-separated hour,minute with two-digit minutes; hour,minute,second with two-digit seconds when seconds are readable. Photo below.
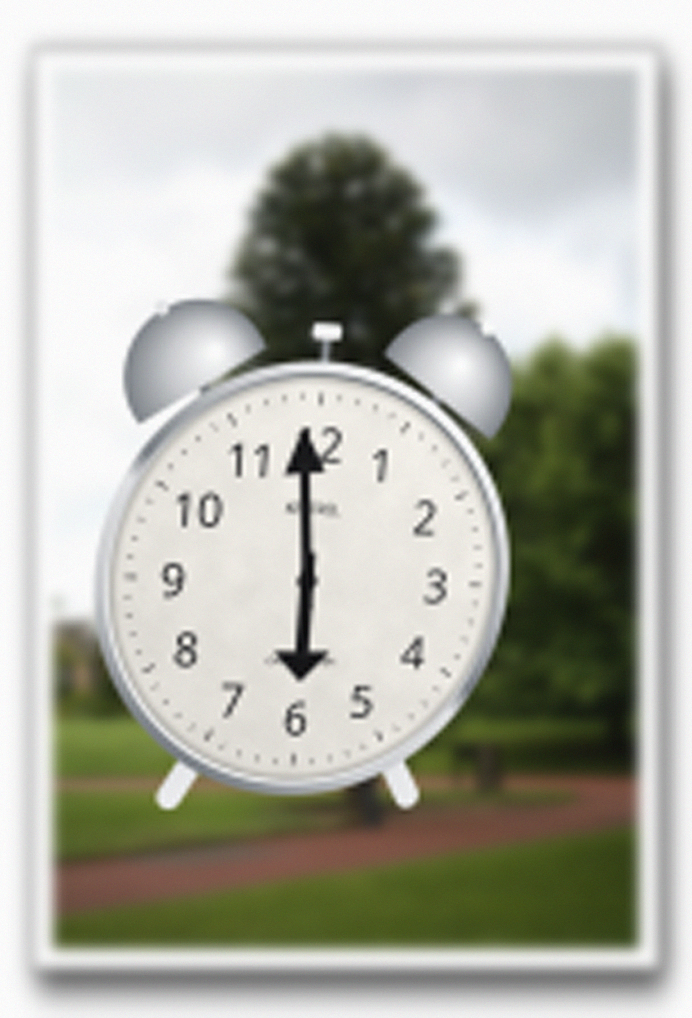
5,59
